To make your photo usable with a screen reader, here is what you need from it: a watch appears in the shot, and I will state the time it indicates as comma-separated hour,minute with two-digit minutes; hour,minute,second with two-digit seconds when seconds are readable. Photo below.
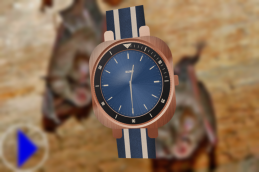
12,30
